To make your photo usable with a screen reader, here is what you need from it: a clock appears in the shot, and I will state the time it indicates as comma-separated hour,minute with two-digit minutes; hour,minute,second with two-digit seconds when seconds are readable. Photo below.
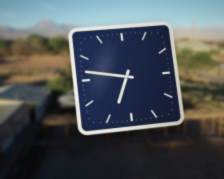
6,47
